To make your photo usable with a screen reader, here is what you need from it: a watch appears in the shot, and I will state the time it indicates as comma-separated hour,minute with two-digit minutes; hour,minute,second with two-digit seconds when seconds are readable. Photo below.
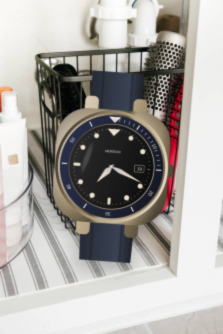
7,19
